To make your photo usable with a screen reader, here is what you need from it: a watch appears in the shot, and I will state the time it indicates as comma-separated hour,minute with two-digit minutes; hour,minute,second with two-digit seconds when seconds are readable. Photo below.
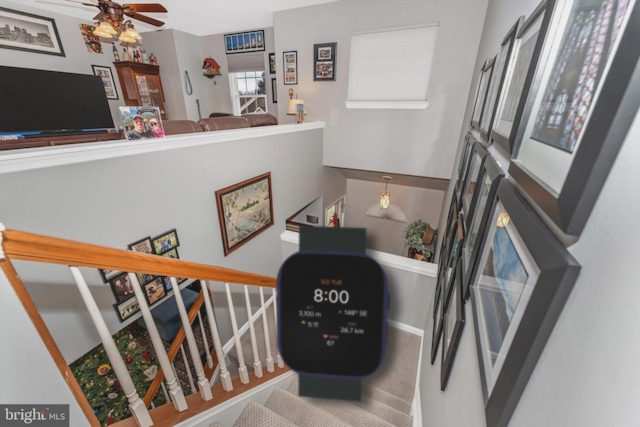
8,00
